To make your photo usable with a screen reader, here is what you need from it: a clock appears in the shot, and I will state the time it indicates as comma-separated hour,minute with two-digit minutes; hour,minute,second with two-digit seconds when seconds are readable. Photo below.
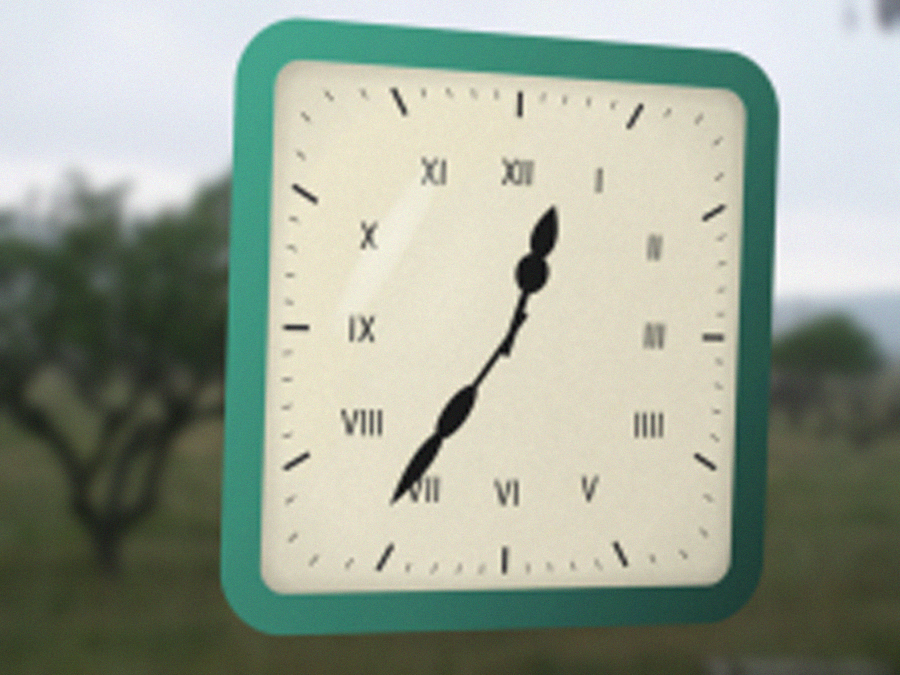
12,36
